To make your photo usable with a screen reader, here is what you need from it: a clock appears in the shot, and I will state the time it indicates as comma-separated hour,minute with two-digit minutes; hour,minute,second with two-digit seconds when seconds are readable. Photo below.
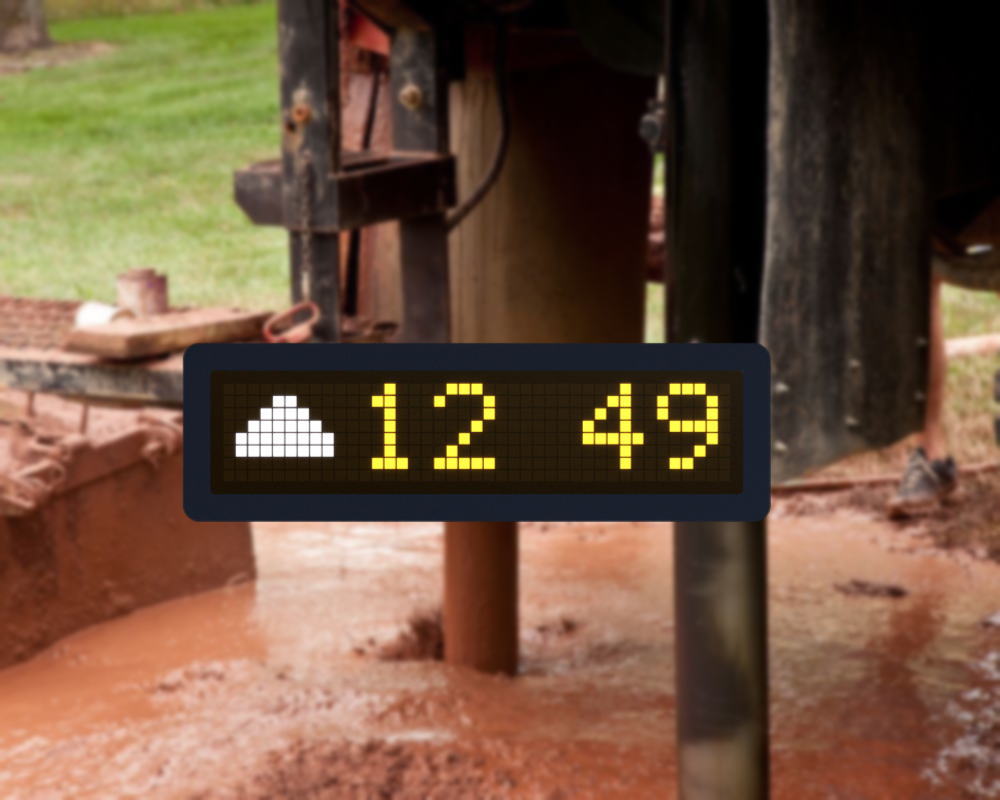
12,49
